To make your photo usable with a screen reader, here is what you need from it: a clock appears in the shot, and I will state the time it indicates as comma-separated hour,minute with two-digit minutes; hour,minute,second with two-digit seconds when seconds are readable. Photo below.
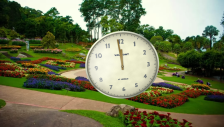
11,59
